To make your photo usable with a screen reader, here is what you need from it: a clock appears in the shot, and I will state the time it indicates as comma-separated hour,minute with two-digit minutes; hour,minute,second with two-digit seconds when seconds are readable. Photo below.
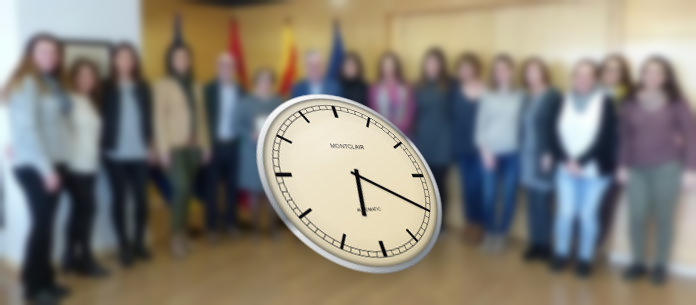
6,20
